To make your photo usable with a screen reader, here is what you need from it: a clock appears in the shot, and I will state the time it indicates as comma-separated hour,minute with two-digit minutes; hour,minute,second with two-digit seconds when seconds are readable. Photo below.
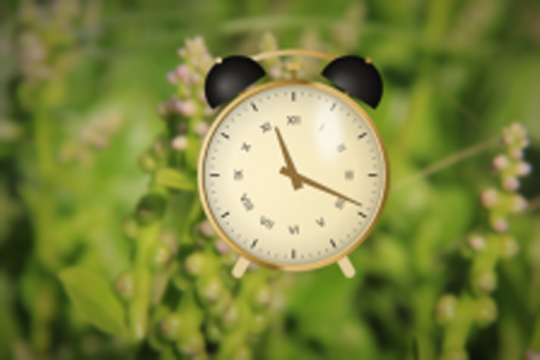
11,19
